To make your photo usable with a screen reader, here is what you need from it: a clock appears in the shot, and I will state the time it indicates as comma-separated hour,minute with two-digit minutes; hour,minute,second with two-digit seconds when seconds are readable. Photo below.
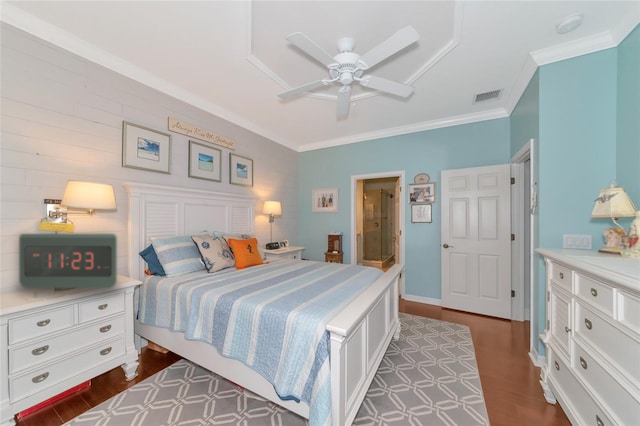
11,23
